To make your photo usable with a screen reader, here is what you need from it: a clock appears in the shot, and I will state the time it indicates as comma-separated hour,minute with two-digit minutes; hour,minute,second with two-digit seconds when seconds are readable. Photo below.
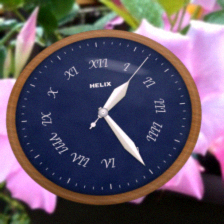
1,25,07
